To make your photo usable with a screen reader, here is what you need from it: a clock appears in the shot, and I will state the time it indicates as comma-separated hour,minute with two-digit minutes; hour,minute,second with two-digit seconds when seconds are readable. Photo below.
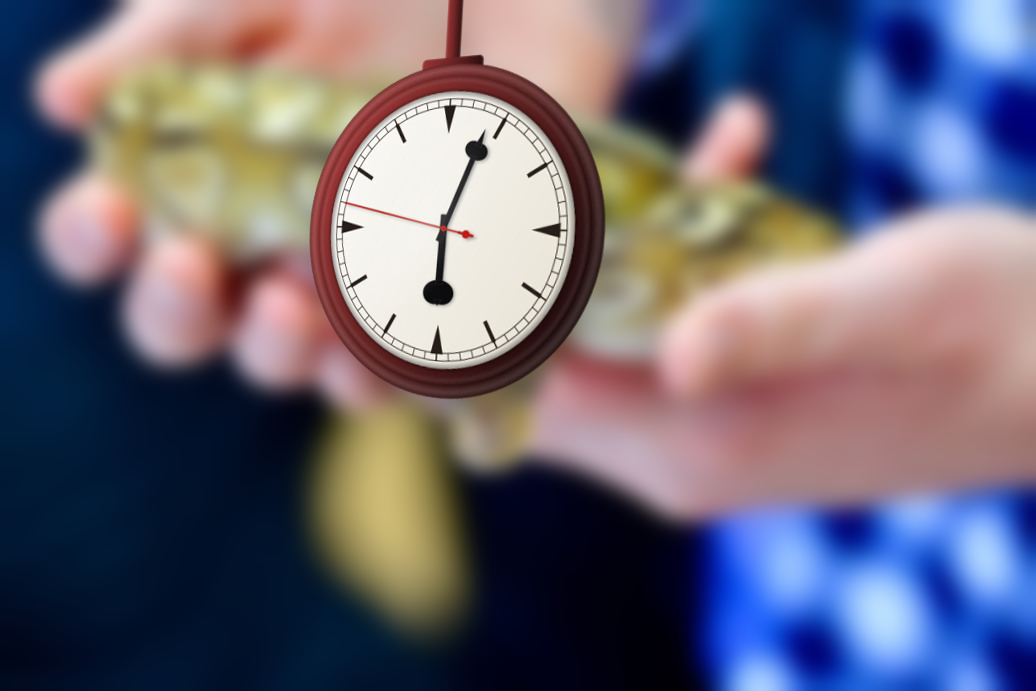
6,03,47
